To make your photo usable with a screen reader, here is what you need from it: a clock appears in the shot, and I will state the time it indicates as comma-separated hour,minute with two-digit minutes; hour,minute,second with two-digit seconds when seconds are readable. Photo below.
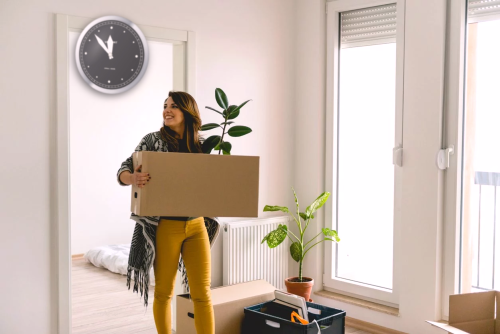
11,53
